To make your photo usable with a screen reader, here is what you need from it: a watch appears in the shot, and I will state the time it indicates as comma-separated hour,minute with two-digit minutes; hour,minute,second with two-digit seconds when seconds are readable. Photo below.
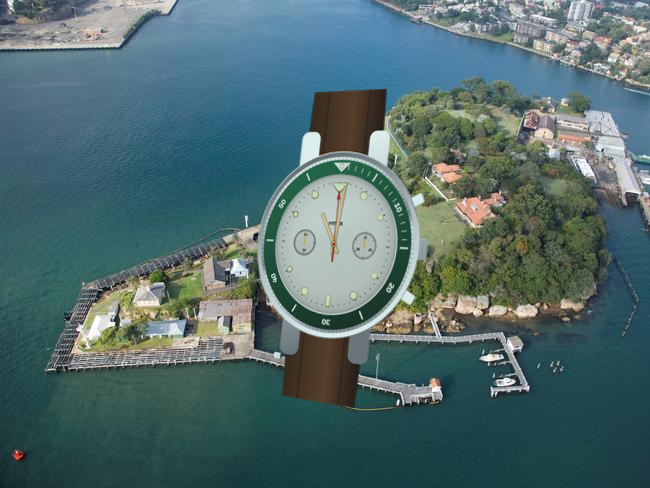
11,01
